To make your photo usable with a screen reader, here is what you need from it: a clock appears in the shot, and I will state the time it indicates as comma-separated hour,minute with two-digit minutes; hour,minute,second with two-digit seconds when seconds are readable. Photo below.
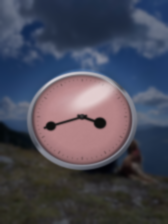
3,42
